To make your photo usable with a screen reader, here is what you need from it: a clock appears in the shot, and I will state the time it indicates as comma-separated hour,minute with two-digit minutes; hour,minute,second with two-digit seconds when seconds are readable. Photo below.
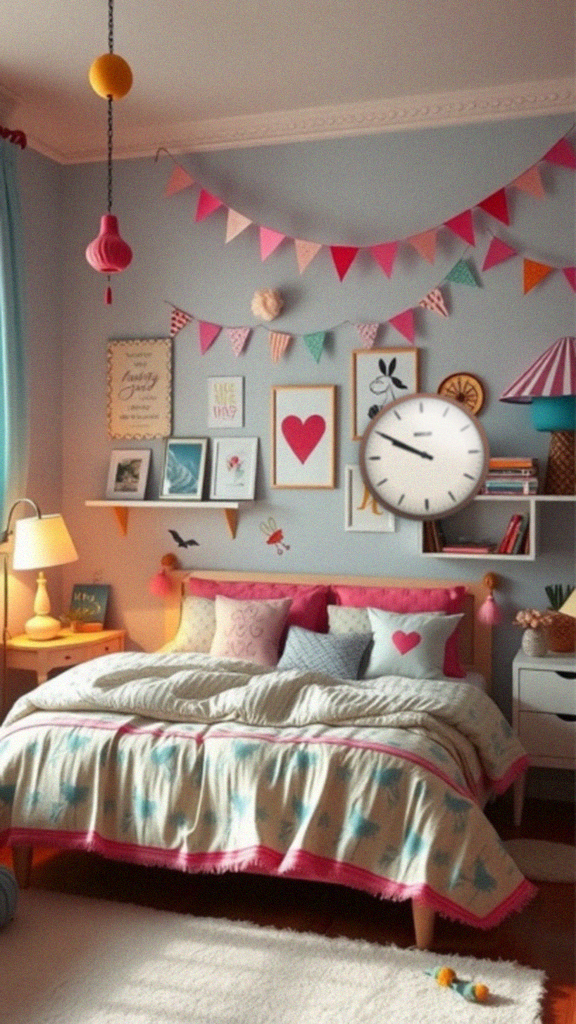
9,50
